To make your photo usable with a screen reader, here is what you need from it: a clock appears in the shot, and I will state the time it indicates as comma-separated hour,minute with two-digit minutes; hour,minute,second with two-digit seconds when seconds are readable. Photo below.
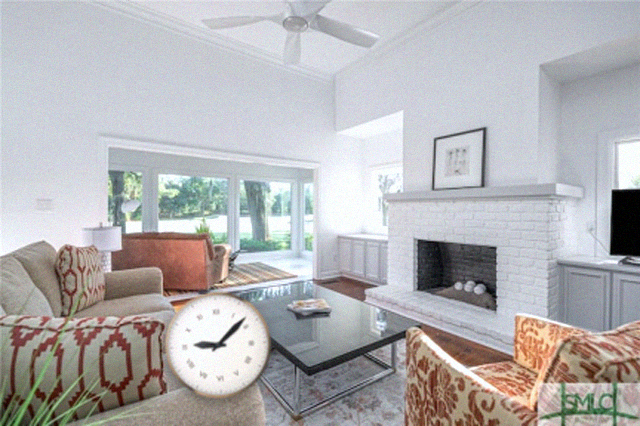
9,08
